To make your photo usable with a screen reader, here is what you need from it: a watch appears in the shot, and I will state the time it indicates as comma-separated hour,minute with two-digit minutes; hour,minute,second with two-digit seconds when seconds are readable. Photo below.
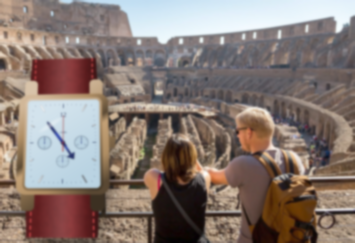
4,54
